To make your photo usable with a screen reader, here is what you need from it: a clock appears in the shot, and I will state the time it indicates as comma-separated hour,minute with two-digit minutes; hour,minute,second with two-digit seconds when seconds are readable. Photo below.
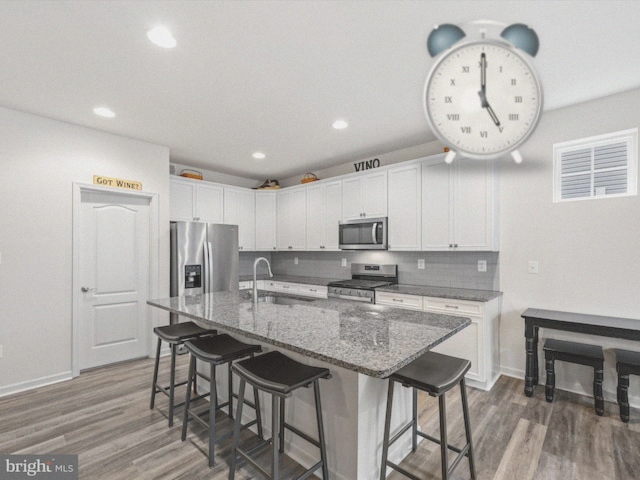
5,00
